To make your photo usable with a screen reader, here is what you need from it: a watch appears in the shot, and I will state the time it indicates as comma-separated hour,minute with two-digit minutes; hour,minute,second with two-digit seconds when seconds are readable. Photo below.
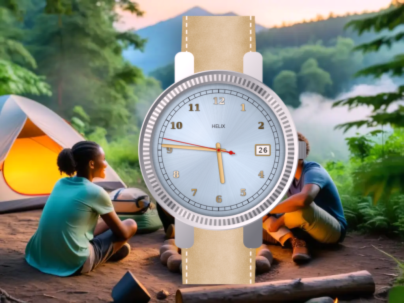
5,45,47
